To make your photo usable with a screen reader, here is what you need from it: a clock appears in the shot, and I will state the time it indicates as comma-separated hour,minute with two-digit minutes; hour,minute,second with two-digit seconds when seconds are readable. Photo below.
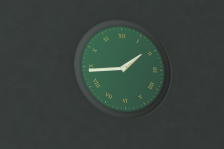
1,44
